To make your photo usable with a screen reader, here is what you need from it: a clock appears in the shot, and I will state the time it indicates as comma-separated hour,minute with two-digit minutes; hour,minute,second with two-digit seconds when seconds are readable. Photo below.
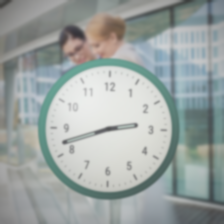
2,42
